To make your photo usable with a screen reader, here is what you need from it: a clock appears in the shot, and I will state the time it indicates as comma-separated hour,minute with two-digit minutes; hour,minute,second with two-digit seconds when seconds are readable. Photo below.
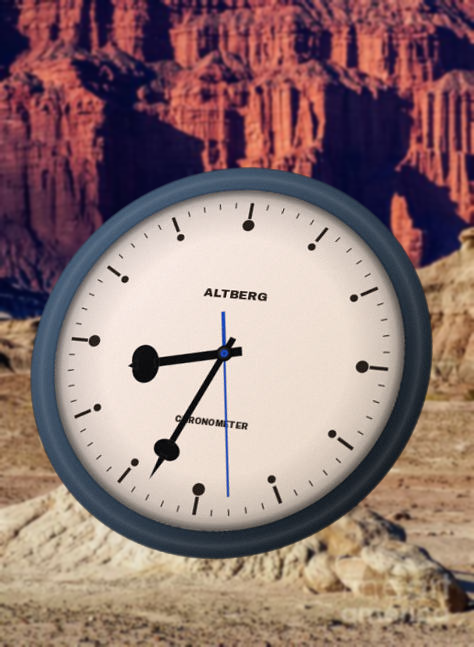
8,33,28
